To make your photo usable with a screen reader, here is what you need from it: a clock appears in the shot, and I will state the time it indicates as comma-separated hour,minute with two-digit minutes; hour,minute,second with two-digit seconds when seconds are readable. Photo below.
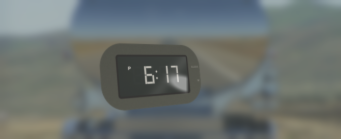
6,17
